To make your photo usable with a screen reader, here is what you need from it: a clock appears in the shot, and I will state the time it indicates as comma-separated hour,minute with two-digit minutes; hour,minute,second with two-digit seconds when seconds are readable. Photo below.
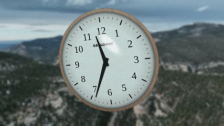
11,34
